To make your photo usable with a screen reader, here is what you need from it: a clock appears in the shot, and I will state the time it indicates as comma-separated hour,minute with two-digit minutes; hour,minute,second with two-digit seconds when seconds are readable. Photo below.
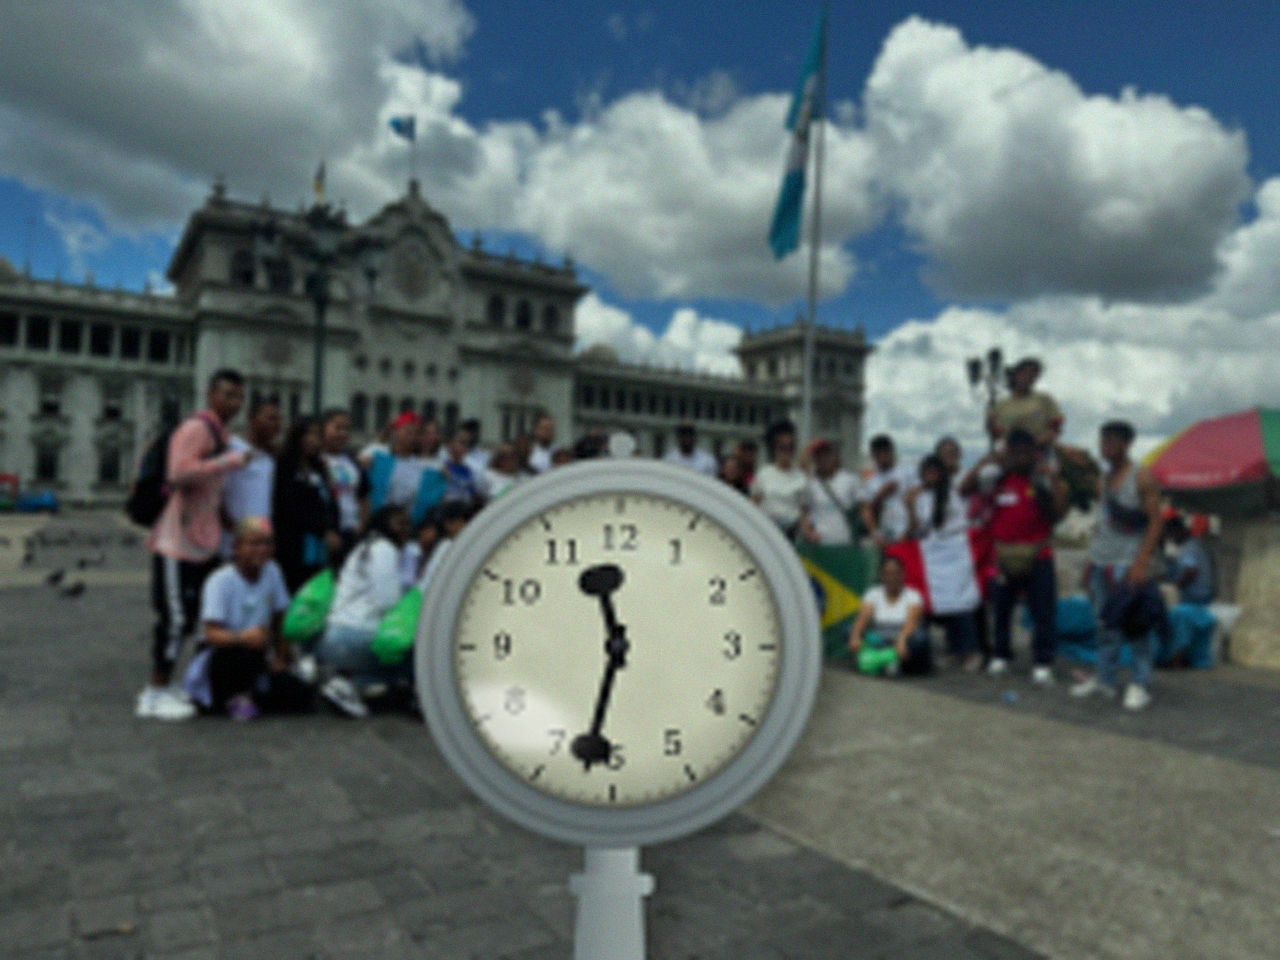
11,32
